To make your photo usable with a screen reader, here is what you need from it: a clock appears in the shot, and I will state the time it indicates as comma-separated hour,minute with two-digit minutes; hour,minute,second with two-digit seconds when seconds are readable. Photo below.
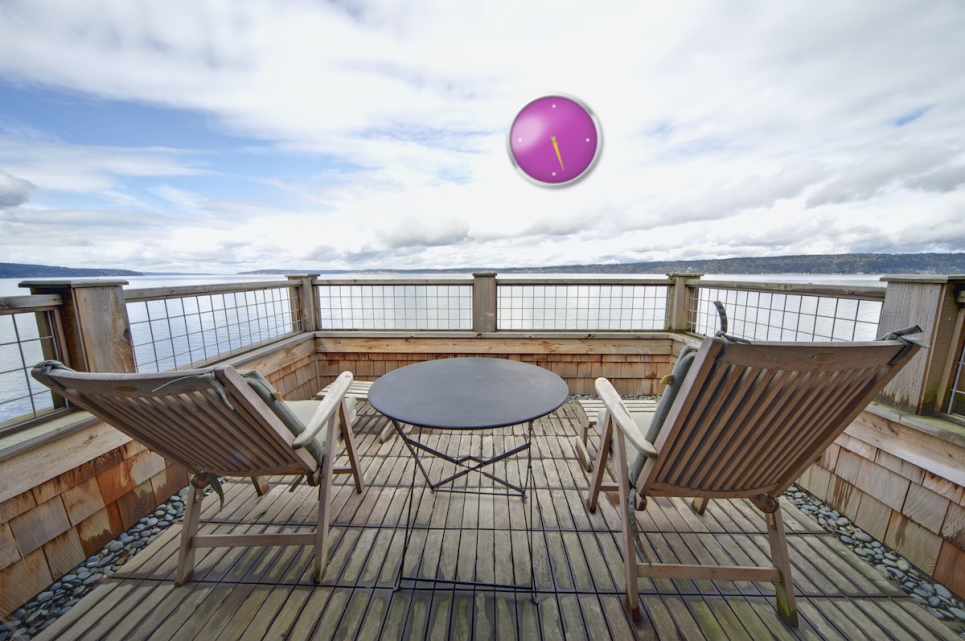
5,27
